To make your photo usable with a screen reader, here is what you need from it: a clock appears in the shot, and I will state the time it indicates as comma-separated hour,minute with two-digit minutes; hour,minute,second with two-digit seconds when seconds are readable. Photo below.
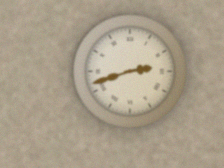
2,42
